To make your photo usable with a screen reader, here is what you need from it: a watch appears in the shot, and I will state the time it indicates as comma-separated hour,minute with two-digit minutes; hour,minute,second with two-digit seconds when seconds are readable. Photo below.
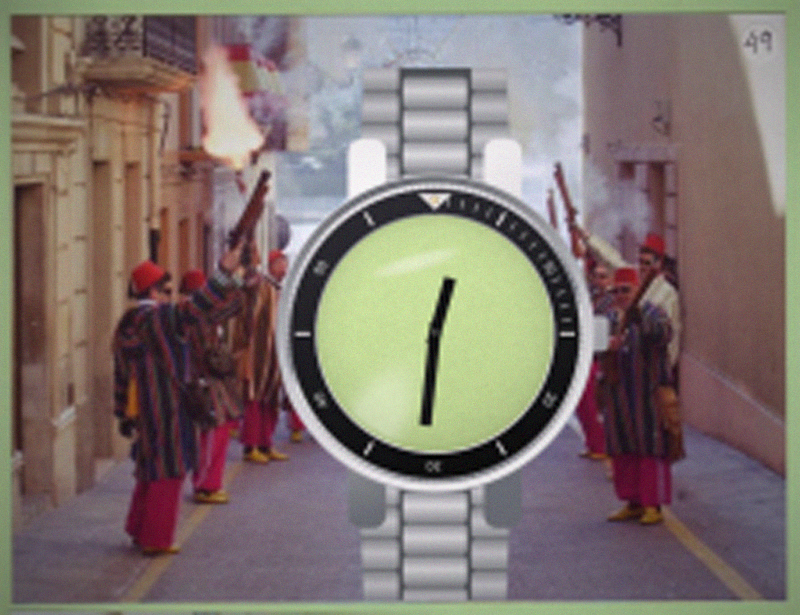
12,31
